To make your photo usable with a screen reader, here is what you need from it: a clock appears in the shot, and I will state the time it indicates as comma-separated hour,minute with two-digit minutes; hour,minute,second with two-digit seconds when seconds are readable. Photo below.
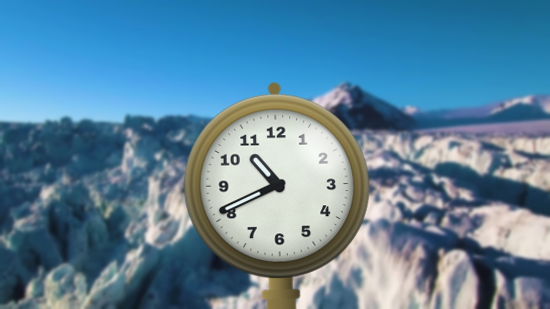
10,41
